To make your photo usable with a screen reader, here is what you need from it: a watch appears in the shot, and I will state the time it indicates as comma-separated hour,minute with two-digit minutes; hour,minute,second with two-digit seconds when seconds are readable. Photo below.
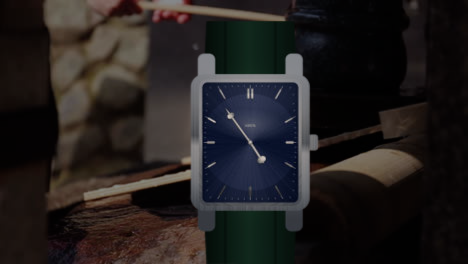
4,54
